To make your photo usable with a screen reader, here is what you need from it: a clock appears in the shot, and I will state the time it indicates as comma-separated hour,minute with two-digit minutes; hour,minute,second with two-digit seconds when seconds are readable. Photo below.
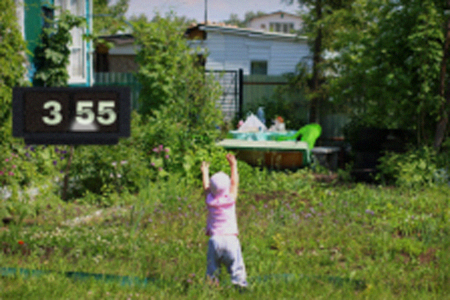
3,55
